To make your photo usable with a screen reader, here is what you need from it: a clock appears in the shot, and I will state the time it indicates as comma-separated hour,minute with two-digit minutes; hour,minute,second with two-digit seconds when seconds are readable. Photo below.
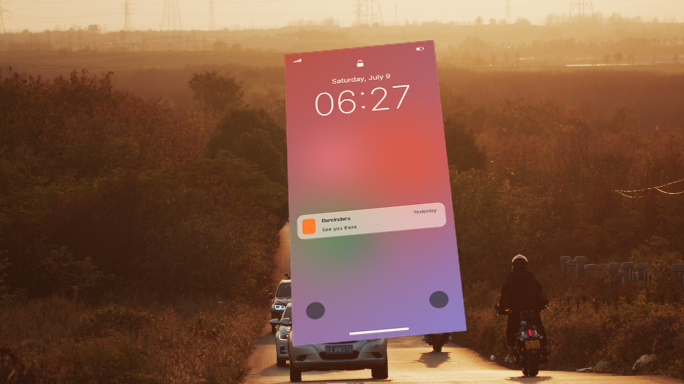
6,27
